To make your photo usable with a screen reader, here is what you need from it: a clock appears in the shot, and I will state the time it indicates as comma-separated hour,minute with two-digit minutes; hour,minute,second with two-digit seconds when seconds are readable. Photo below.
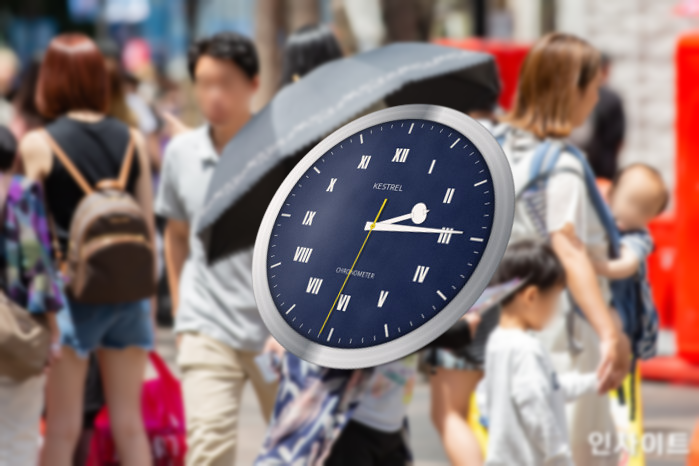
2,14,31
